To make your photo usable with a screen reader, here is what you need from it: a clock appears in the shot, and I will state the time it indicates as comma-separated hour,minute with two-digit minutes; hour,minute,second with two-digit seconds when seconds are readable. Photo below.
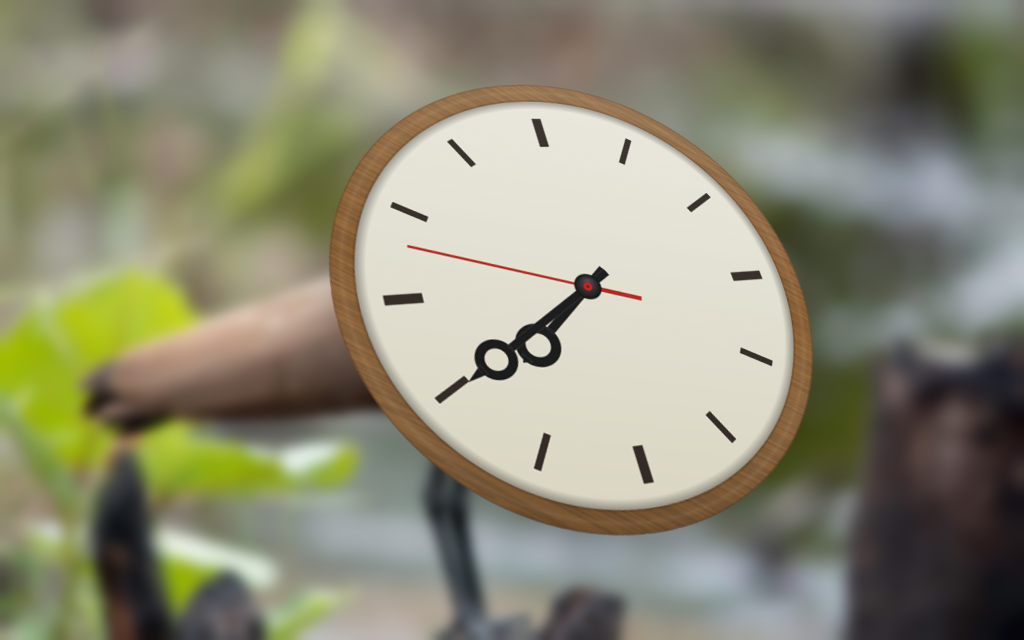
7,39,48
